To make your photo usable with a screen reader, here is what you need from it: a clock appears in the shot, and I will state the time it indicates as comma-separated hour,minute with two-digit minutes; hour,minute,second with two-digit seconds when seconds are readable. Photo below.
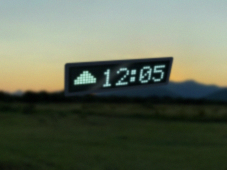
12,05
